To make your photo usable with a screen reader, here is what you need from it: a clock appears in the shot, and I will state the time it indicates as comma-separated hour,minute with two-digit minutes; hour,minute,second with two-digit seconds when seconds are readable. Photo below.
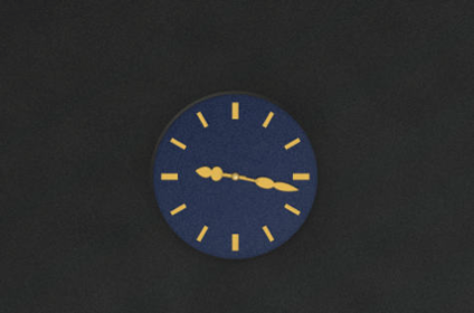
9,17
